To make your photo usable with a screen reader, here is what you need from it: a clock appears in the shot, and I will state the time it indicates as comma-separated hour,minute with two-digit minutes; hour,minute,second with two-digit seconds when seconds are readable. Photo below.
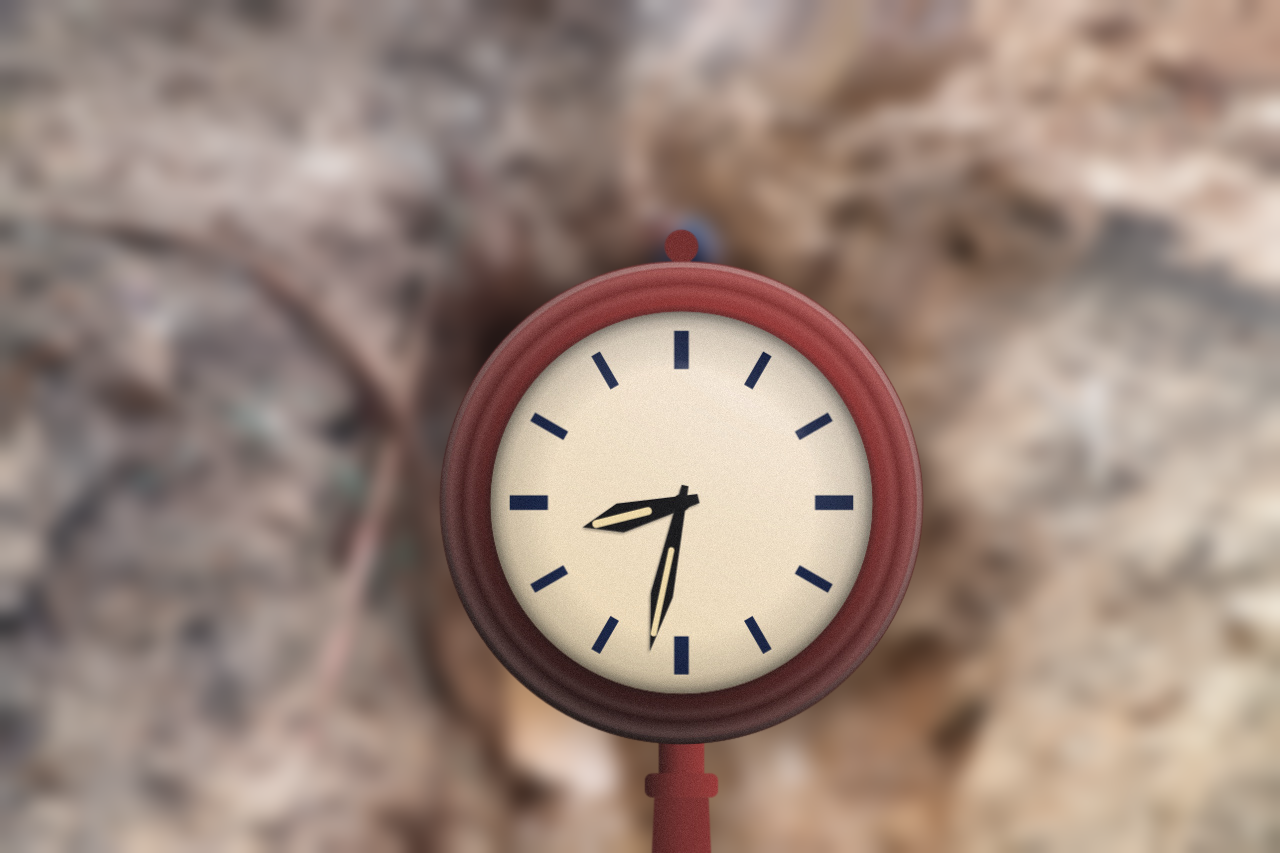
8,32
